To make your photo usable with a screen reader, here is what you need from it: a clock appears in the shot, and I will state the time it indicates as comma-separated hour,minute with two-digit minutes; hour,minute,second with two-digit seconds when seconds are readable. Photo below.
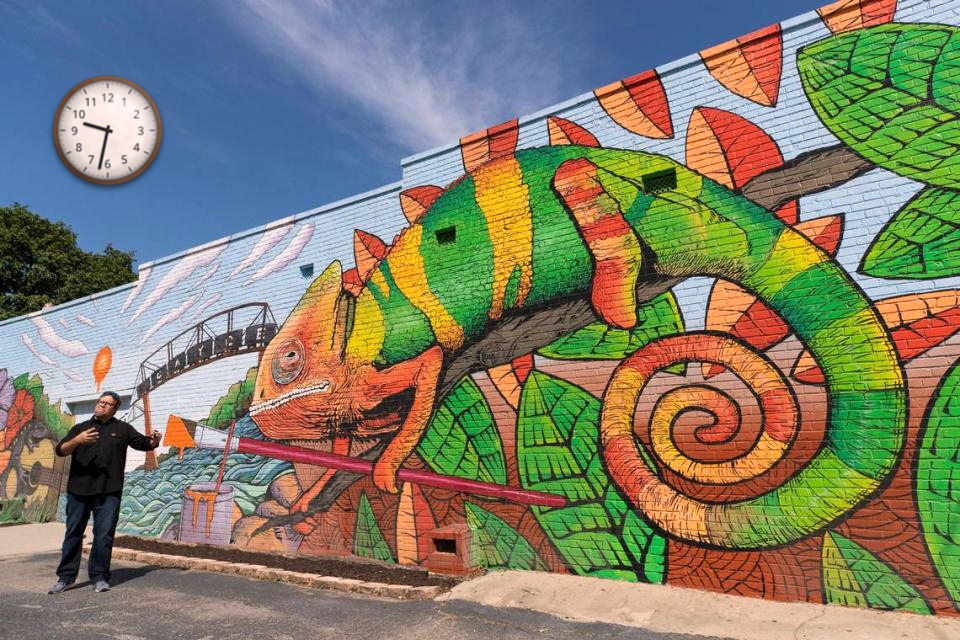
9,32
